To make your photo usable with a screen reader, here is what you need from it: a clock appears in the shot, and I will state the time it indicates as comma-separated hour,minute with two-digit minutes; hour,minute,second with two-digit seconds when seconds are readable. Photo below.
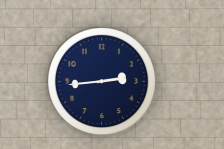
2,44
